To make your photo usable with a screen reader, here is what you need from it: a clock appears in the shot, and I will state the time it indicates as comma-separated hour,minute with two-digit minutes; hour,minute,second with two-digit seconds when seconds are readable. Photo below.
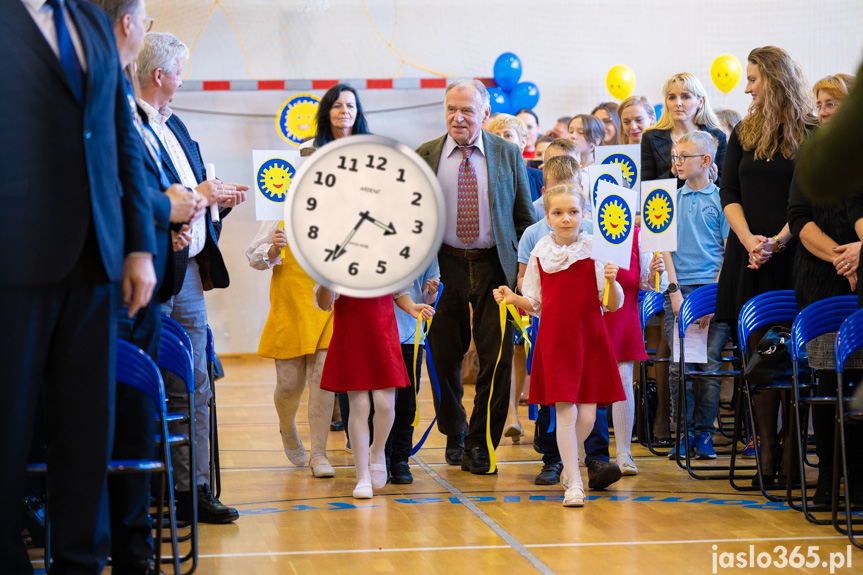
3,34
